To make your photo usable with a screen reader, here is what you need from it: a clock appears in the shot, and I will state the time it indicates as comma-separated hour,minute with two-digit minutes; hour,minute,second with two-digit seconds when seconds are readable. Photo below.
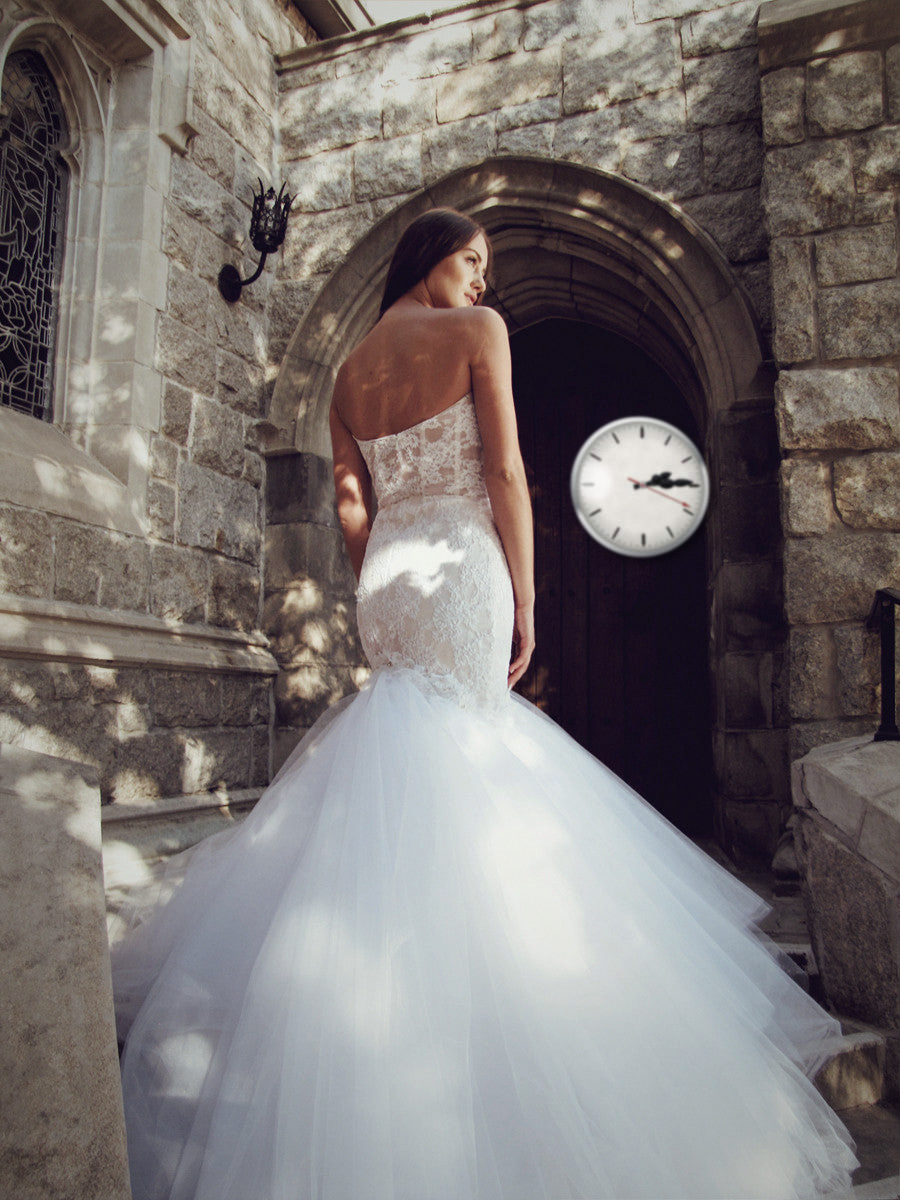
2,14,19
